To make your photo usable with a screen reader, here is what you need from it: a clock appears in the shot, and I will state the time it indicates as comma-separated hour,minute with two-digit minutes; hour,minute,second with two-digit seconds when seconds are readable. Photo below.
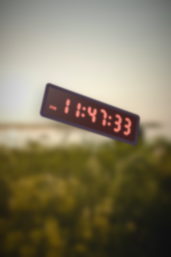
11,47,33
